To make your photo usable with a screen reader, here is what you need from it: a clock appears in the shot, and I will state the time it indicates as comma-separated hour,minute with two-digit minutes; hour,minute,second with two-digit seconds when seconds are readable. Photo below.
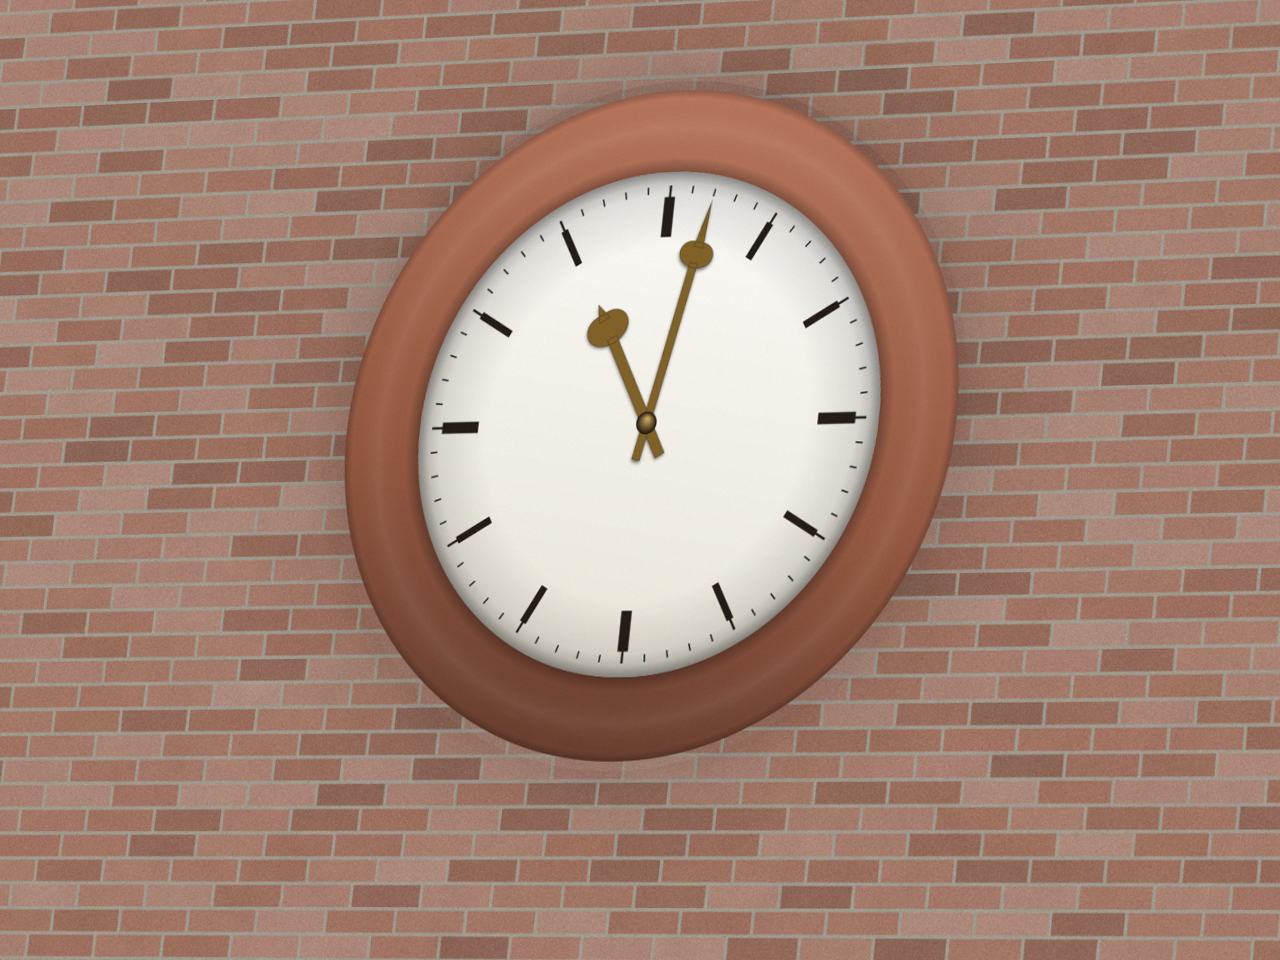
11,02
